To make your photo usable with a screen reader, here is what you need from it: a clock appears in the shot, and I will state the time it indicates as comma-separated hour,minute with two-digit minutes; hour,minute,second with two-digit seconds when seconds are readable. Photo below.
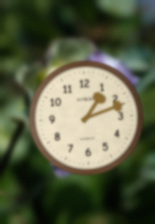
1,12
